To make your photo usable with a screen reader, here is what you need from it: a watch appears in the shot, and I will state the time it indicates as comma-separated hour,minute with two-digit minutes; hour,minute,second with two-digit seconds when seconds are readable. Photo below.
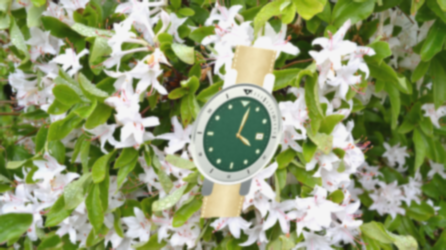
4,02
